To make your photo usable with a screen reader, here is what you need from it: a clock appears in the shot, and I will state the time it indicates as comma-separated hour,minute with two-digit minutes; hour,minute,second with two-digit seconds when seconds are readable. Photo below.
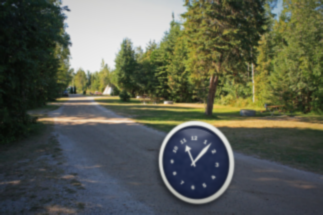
11,07
